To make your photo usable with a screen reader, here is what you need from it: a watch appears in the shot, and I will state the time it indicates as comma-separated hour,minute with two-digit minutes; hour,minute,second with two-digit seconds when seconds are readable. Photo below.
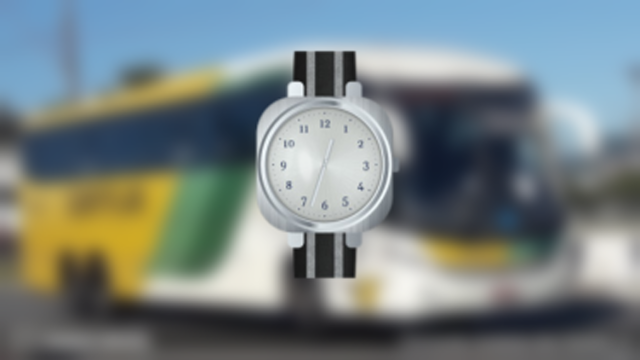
12,33
